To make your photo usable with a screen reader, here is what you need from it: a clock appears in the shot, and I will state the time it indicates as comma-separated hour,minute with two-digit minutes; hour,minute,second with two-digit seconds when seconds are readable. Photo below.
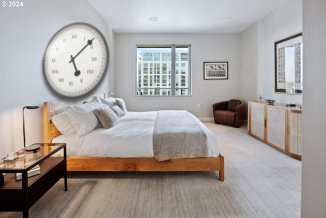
5,08
